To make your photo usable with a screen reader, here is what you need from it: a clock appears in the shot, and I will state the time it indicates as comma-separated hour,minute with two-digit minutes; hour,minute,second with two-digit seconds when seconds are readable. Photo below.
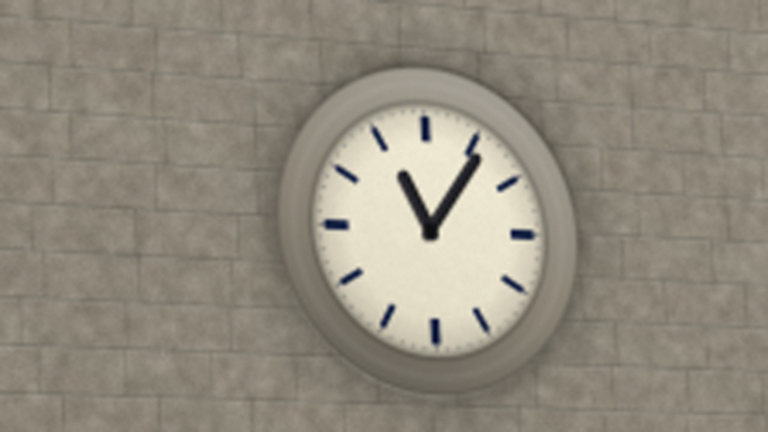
11,06
